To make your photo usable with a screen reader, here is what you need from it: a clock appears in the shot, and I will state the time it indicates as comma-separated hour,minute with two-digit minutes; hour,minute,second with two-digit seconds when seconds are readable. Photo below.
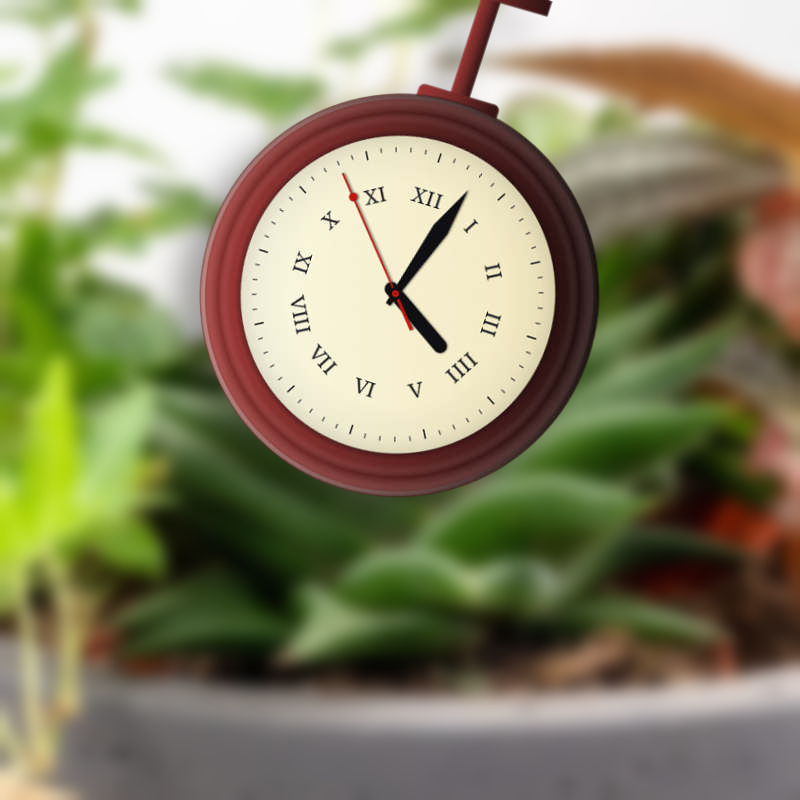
4,02,53
